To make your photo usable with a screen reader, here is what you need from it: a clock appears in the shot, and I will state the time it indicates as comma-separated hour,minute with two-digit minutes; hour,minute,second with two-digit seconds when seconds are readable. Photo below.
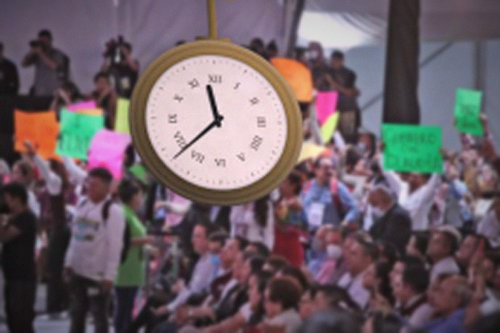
11,38
